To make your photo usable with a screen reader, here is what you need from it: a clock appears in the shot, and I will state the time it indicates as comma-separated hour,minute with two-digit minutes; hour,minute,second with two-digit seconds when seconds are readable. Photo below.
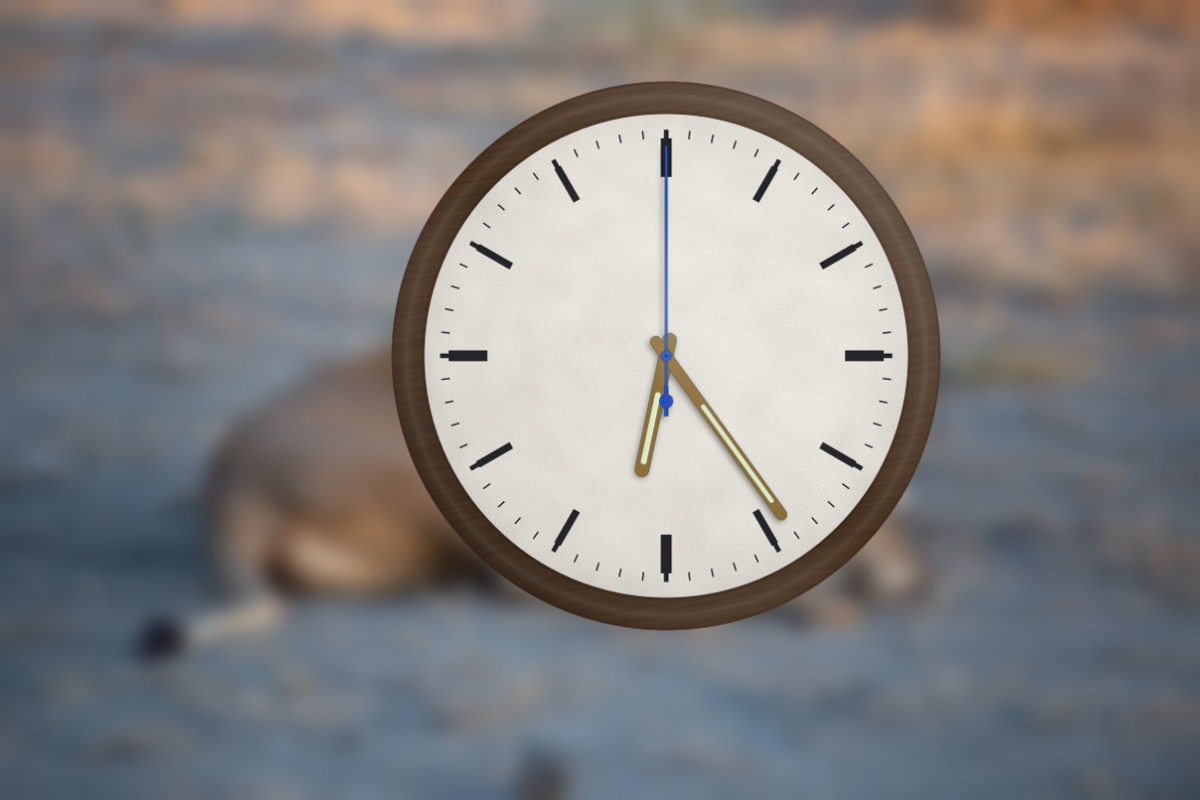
6,24,00
